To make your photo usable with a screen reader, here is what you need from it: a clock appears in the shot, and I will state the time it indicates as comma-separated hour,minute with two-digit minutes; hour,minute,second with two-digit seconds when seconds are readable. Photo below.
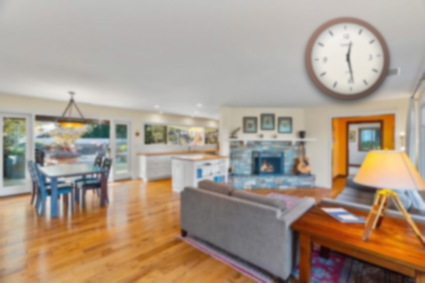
12,29
